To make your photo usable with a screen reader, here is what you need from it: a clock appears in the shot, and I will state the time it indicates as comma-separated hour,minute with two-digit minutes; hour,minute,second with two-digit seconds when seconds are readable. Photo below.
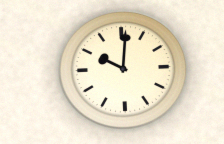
10,01
